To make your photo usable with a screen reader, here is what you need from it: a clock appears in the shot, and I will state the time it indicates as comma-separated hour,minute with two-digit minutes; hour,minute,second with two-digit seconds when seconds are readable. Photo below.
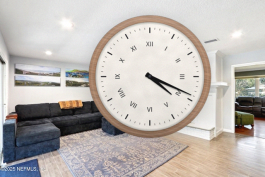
4,19
